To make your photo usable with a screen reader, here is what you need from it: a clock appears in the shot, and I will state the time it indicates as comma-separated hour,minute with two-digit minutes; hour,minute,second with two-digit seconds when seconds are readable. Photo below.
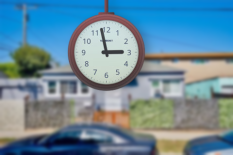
2,58
